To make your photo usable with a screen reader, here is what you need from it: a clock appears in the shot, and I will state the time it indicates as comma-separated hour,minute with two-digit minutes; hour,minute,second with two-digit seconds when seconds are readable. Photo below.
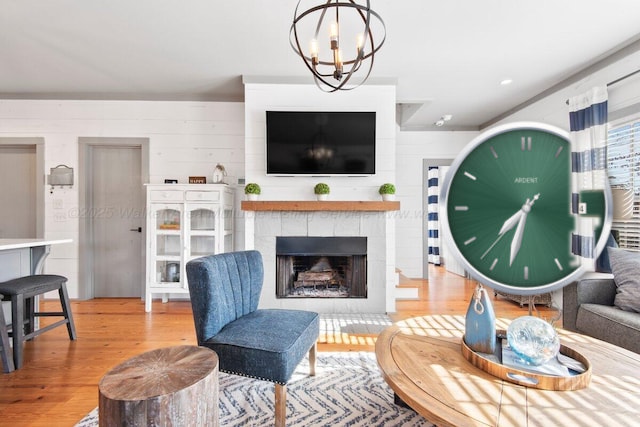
7,32,37
